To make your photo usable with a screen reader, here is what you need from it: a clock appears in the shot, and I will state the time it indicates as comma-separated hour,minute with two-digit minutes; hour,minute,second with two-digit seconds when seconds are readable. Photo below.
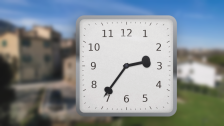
2,36
